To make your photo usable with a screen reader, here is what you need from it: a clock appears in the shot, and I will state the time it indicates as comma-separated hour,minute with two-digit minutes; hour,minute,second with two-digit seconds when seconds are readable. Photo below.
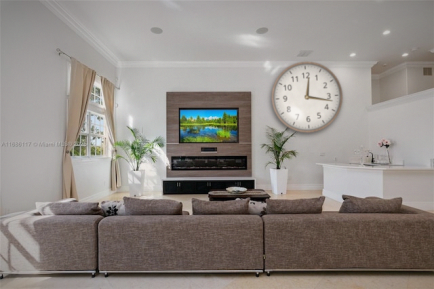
12,17
